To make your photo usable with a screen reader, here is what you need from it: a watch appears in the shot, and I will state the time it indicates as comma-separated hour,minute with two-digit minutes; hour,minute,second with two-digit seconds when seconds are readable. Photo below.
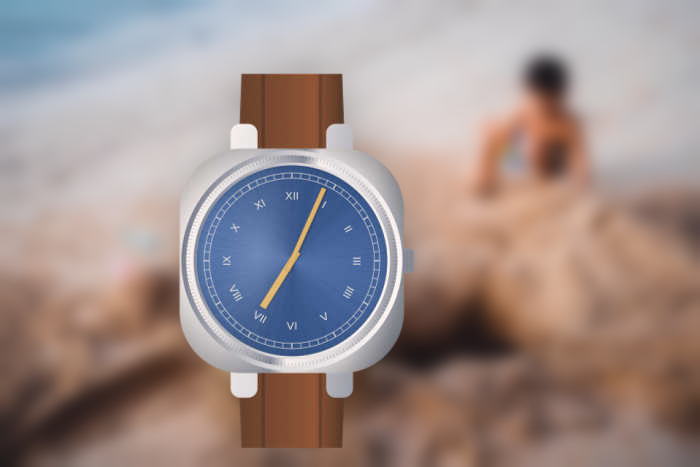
7,04
